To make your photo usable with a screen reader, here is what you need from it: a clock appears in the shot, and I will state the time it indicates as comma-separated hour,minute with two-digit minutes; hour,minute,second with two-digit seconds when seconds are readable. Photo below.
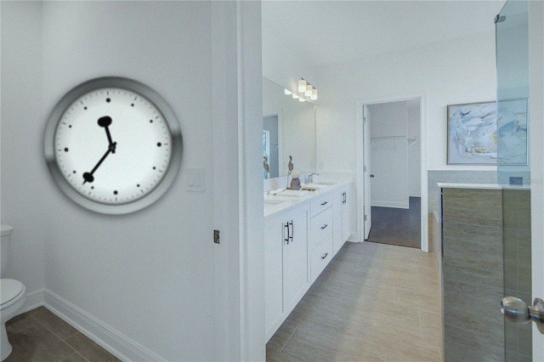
11,37
